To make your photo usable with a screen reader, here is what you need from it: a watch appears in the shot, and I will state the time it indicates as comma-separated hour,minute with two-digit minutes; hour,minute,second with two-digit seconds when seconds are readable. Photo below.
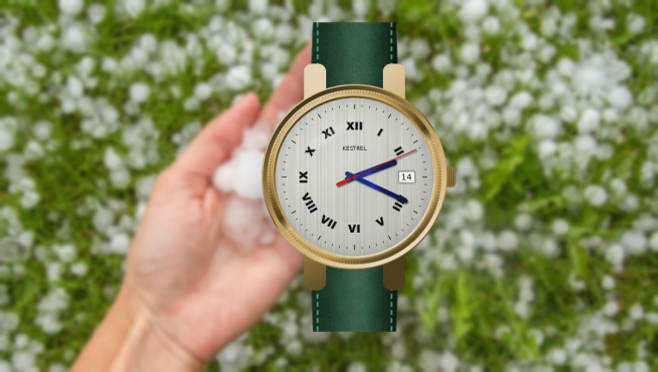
2,19,11
